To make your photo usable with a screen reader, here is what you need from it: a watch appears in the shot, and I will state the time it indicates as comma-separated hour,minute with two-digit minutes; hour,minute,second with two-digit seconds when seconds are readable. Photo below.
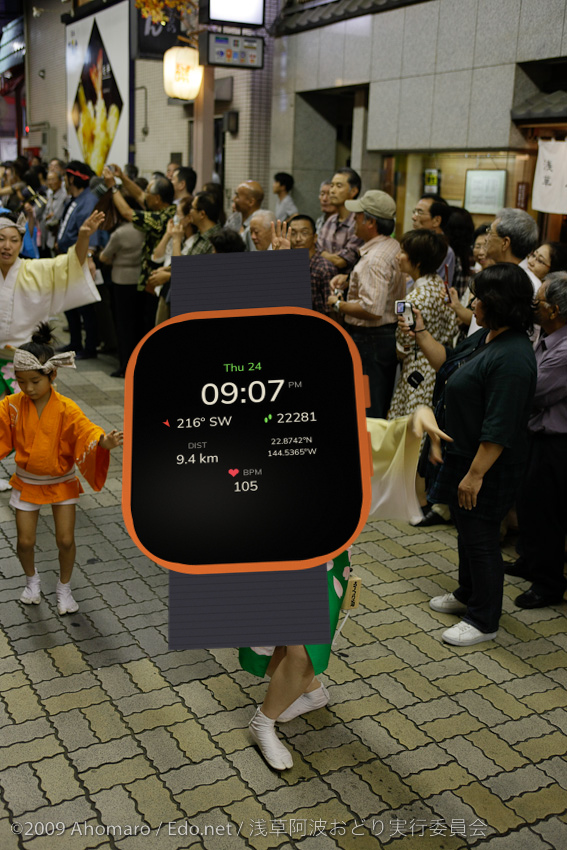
9,07
